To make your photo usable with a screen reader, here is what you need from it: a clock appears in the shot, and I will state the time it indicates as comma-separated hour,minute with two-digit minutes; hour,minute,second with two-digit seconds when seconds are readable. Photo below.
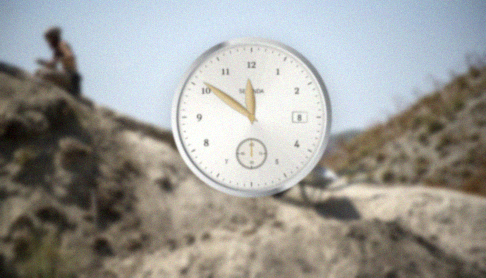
11,51
